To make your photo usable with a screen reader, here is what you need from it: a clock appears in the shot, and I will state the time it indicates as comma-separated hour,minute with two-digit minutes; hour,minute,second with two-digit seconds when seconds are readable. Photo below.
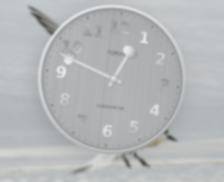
12,48
